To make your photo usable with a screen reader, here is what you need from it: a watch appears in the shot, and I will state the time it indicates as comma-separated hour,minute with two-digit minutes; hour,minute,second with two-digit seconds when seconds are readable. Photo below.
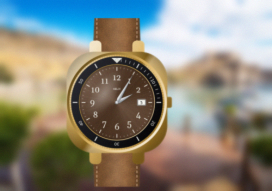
2,05
